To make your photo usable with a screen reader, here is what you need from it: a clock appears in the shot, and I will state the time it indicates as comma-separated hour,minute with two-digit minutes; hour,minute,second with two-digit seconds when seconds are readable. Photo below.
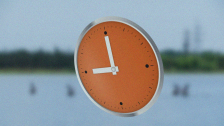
9,00
